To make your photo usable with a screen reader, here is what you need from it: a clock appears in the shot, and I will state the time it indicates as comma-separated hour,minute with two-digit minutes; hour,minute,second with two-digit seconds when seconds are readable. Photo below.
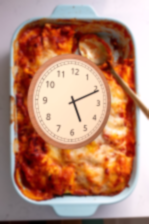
5,11
